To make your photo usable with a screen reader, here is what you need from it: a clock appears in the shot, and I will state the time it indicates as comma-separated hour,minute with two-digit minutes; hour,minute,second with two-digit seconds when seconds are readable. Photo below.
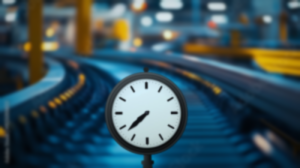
7,38
